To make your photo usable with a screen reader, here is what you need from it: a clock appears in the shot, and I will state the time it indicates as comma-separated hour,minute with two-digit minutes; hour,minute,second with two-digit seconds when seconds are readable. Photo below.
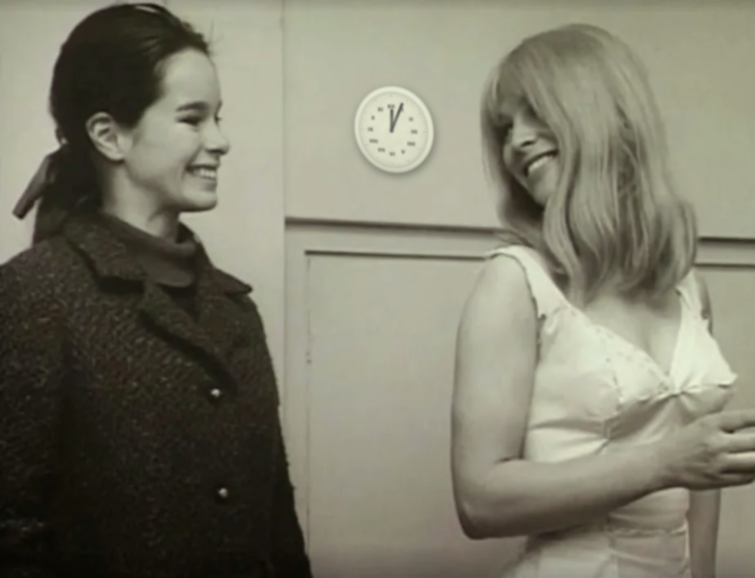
12,04
